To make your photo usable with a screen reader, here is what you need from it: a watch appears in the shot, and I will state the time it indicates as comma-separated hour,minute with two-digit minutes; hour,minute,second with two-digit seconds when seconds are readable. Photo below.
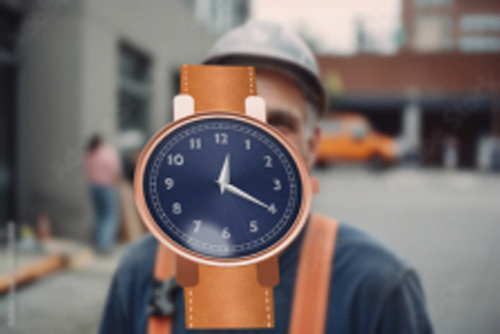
12,20
